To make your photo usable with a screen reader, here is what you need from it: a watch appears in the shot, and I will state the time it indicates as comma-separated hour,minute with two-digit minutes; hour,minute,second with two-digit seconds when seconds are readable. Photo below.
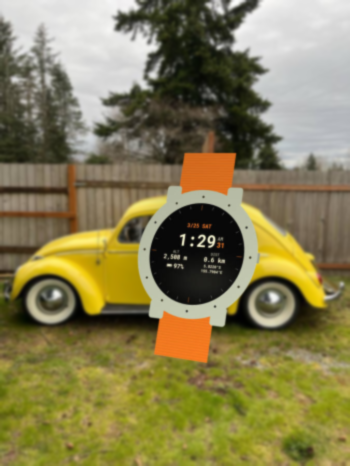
1,29
